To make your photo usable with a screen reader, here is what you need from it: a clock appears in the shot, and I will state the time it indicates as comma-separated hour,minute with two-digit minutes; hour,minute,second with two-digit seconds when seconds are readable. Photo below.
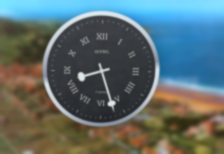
8,27
